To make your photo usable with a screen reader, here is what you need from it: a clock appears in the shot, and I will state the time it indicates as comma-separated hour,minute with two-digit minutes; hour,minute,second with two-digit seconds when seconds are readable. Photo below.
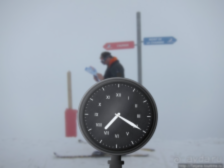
7,20
